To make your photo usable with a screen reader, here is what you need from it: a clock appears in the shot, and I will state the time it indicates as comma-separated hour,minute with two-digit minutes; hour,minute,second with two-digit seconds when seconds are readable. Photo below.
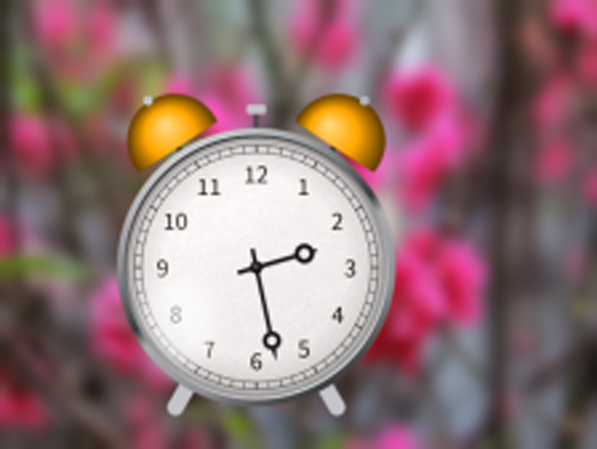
2,28
